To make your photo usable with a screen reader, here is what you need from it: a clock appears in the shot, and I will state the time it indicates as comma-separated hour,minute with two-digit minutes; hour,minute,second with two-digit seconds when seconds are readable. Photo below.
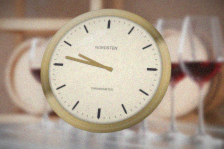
9,47
